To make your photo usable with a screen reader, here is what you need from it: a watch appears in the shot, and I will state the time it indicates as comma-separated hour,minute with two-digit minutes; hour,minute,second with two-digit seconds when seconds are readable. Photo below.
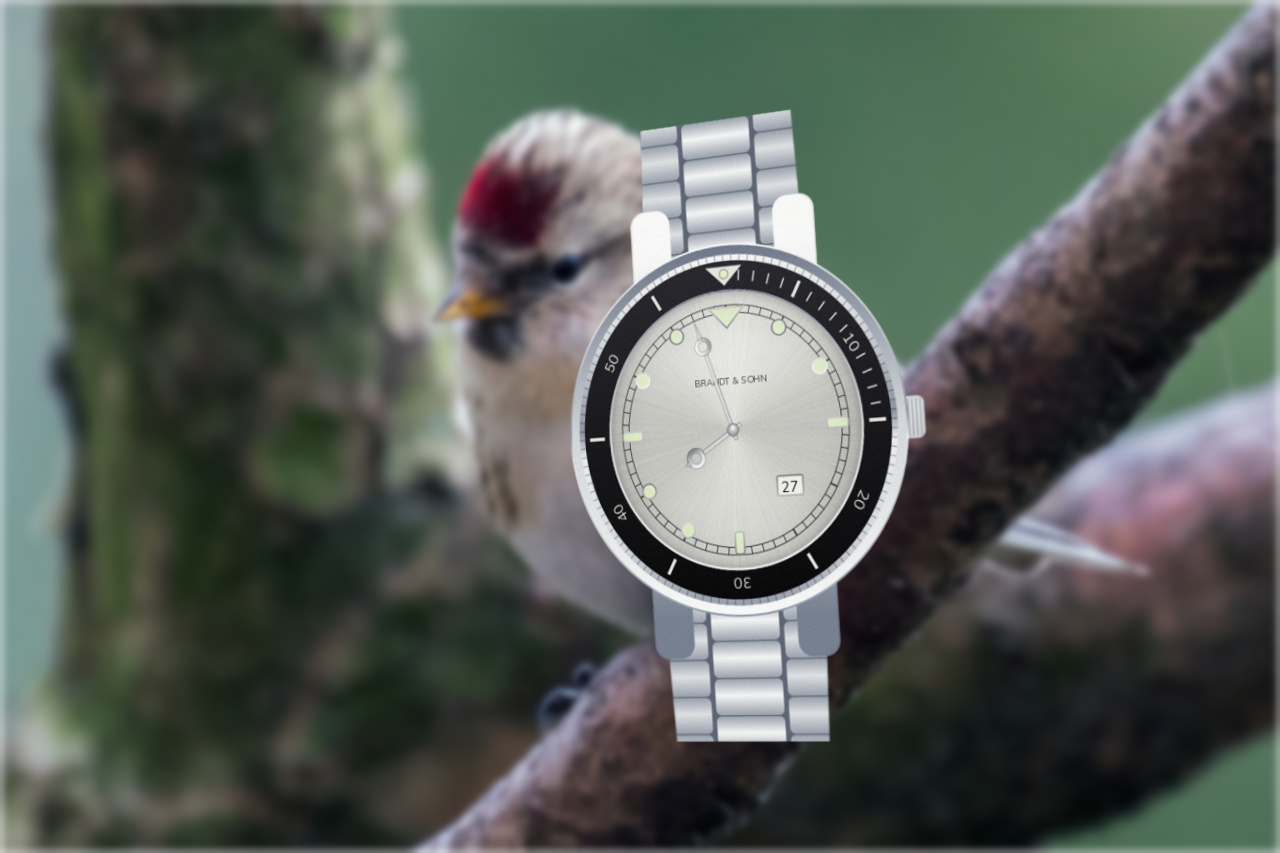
7,57
